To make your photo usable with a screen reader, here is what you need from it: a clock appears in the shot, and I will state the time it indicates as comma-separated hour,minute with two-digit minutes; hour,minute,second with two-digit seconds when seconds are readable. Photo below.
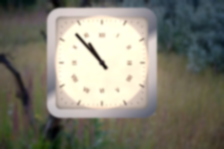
10,53
